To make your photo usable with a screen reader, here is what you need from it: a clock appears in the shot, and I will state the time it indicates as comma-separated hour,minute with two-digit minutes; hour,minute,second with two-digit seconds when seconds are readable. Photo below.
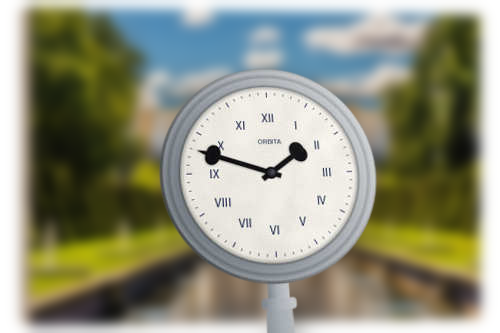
1,48
